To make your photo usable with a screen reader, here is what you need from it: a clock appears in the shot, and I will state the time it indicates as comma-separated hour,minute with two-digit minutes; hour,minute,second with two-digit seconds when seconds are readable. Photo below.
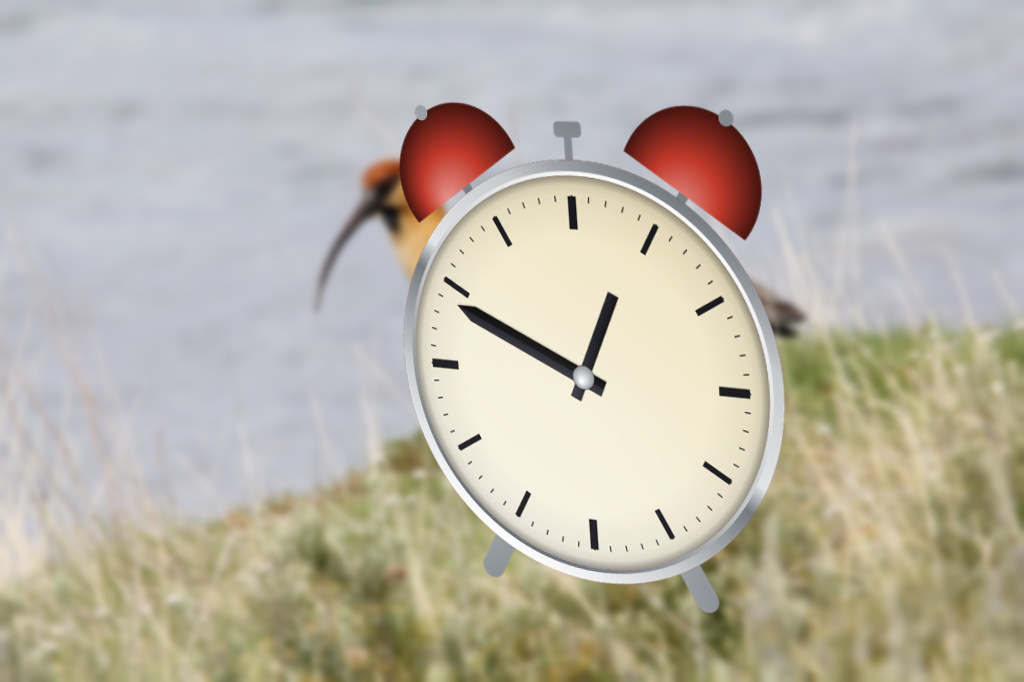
12,49
